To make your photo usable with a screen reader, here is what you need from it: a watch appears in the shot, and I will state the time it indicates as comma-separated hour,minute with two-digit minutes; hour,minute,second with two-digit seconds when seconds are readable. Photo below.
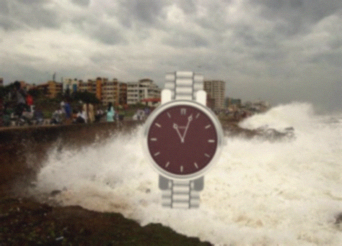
11,03
